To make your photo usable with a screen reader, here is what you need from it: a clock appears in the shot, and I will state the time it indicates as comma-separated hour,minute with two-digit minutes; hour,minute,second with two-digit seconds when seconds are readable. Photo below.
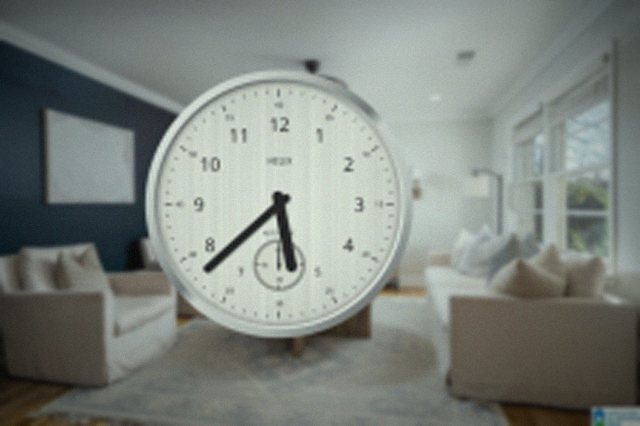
5,38
